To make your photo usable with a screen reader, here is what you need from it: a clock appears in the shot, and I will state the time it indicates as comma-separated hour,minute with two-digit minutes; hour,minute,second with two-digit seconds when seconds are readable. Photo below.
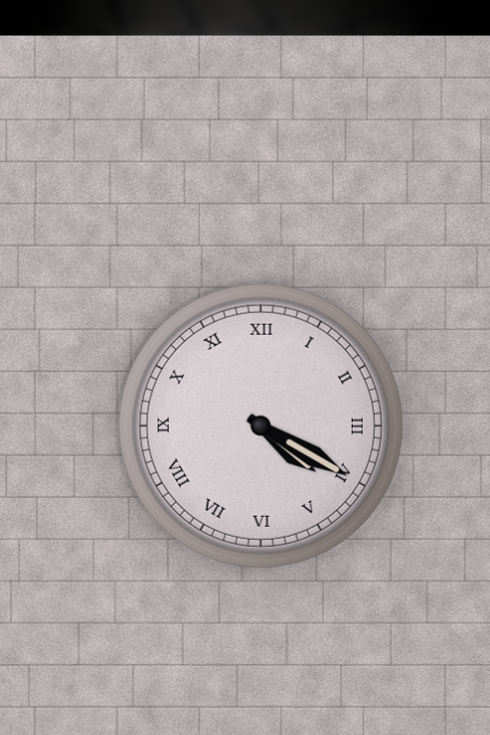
4,20
